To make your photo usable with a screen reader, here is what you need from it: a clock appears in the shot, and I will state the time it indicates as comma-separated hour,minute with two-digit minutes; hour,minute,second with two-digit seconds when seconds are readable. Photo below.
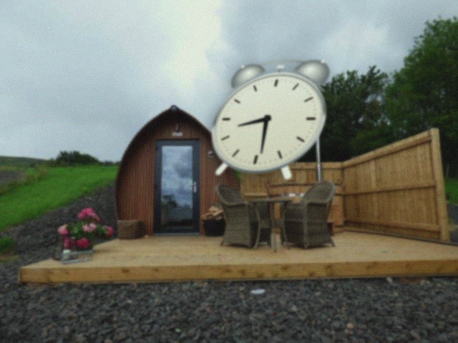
8,29
